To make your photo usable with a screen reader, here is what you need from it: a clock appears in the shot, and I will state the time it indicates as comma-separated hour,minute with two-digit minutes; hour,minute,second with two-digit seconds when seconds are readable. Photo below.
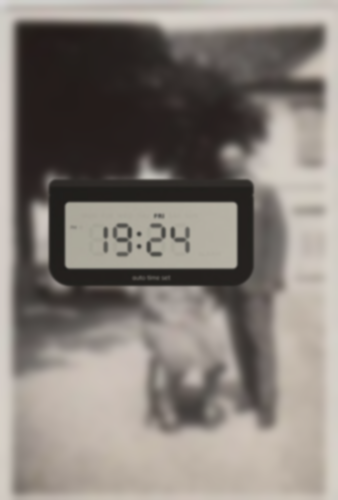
19,24
